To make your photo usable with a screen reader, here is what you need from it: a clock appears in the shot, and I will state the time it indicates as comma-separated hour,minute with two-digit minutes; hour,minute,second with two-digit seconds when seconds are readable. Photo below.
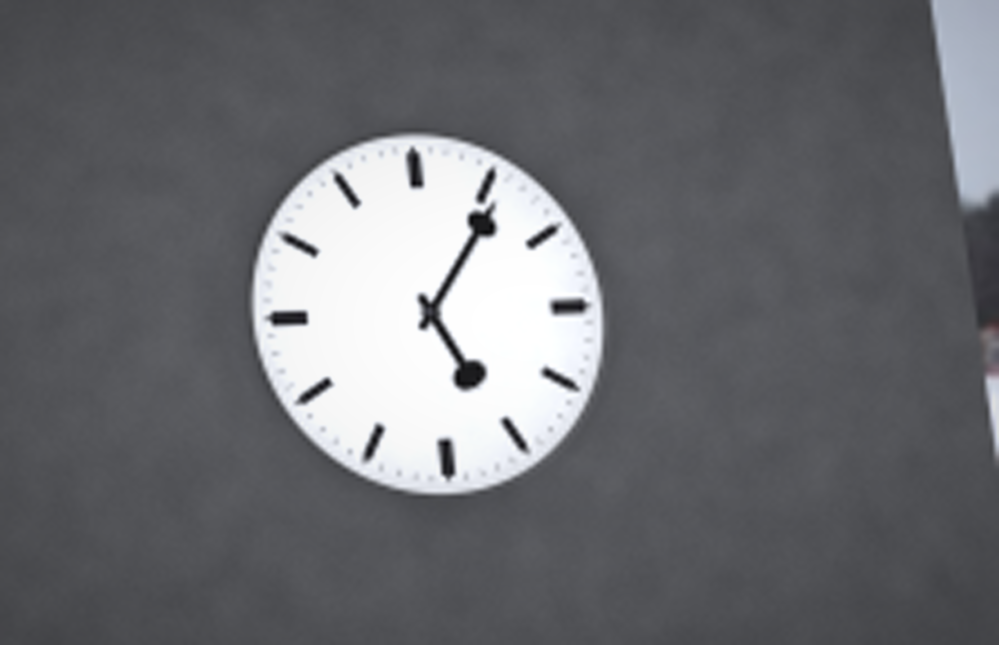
5,06
